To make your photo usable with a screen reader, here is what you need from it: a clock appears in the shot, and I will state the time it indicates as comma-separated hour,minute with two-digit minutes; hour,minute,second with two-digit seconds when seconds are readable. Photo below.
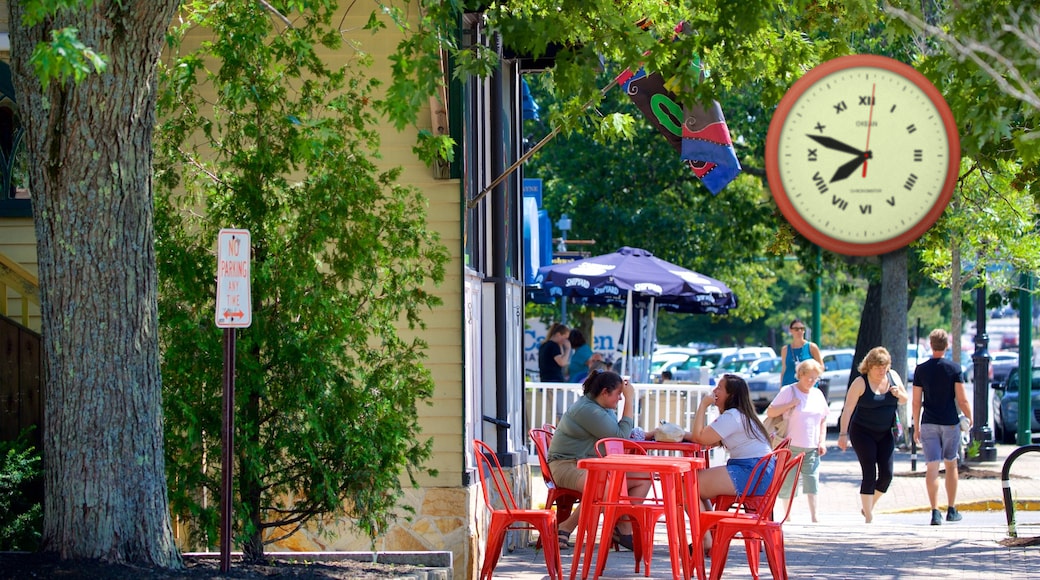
7,48,01
